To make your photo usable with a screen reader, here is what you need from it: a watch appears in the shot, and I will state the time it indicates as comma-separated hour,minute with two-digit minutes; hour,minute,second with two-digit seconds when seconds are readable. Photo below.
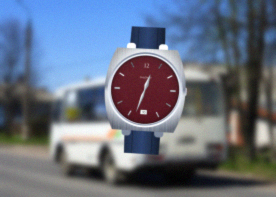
12,33
